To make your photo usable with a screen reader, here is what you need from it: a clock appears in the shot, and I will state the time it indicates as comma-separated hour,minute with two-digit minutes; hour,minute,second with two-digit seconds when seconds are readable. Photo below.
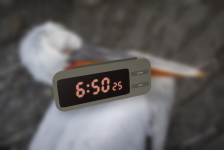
6,50,25
